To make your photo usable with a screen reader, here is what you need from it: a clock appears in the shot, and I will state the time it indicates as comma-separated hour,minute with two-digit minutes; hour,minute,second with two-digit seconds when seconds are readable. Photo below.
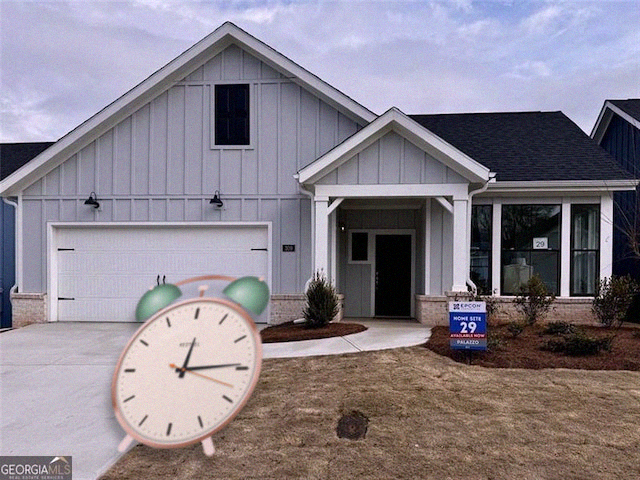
12,14,18
